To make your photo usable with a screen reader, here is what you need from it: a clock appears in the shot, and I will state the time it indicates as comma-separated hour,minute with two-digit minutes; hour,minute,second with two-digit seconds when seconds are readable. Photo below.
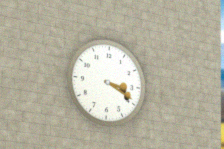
3,19
